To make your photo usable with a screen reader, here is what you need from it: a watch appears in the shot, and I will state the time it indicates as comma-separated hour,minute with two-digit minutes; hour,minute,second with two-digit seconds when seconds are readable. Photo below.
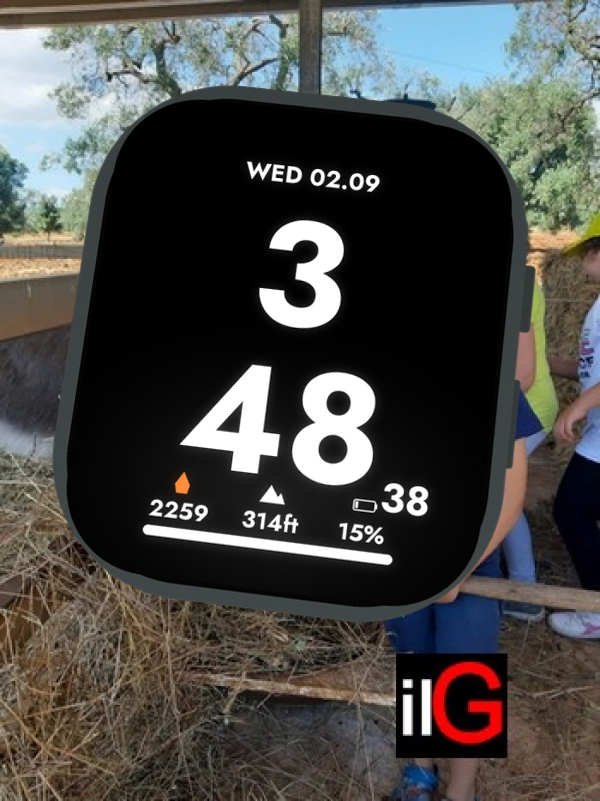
3,48,38
